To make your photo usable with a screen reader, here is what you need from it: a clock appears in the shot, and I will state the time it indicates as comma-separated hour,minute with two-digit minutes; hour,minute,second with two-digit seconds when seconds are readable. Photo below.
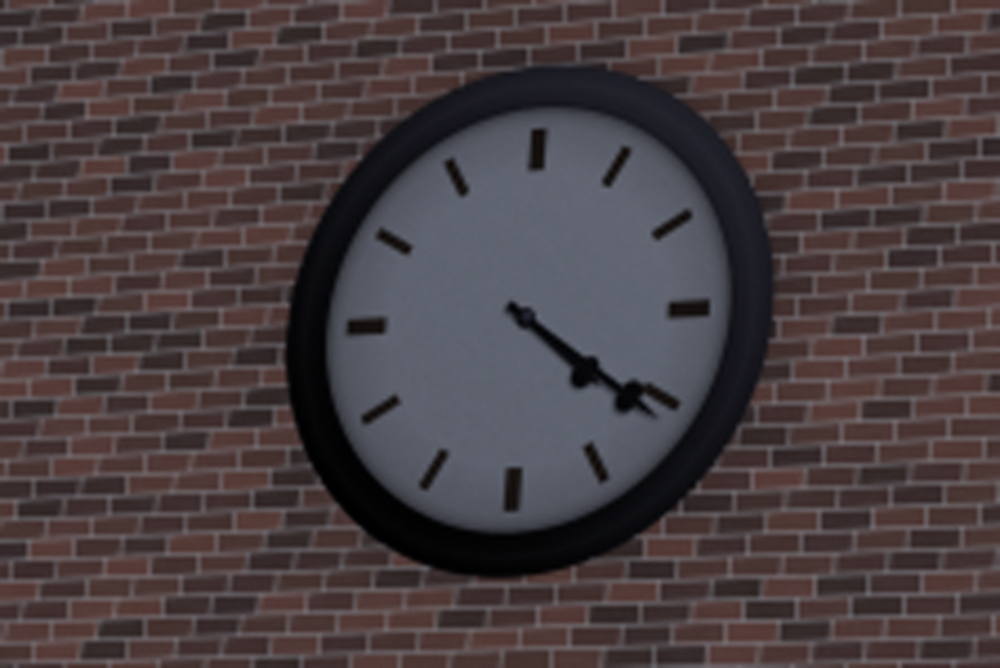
4,21
